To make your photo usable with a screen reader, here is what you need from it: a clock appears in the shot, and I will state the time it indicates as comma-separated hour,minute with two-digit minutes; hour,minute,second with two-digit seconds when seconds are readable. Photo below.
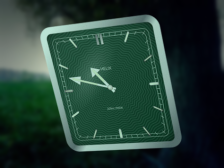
10,48
